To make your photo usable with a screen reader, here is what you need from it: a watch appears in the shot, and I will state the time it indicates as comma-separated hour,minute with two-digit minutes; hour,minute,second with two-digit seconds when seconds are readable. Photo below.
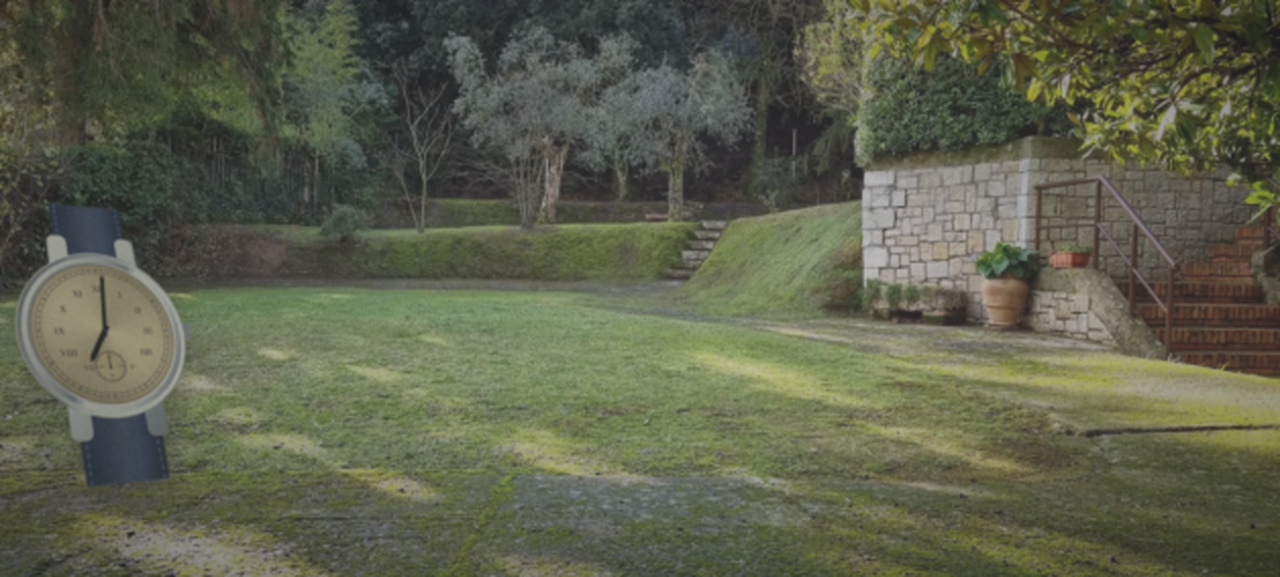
7,01
